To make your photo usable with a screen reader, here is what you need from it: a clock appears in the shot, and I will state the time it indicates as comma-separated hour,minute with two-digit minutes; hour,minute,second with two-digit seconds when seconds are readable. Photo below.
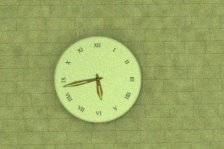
5,43
